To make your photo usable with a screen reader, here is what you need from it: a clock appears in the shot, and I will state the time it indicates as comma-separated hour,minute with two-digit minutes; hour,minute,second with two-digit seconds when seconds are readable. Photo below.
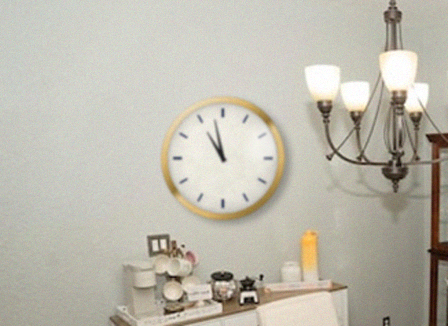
10,58
